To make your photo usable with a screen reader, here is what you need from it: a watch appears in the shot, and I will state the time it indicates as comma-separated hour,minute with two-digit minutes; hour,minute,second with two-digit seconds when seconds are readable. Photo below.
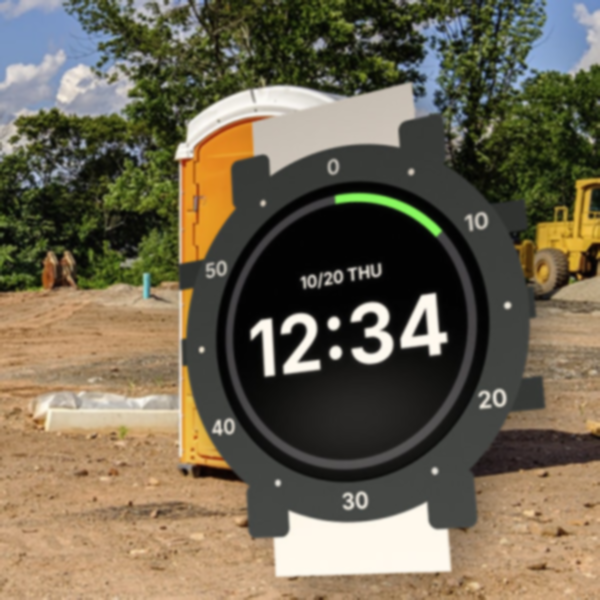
12,34
